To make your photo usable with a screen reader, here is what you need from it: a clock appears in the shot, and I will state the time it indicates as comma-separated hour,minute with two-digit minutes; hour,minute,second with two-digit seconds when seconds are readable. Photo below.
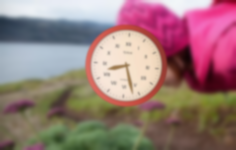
8,27
